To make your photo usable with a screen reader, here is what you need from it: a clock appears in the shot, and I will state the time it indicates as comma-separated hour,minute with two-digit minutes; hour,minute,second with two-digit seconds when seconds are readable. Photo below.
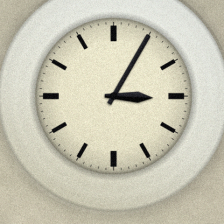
3,05
